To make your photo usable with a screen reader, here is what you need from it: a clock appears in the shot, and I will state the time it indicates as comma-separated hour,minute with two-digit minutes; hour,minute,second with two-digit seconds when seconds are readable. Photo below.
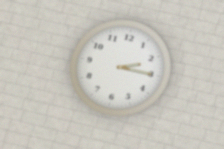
2,15
